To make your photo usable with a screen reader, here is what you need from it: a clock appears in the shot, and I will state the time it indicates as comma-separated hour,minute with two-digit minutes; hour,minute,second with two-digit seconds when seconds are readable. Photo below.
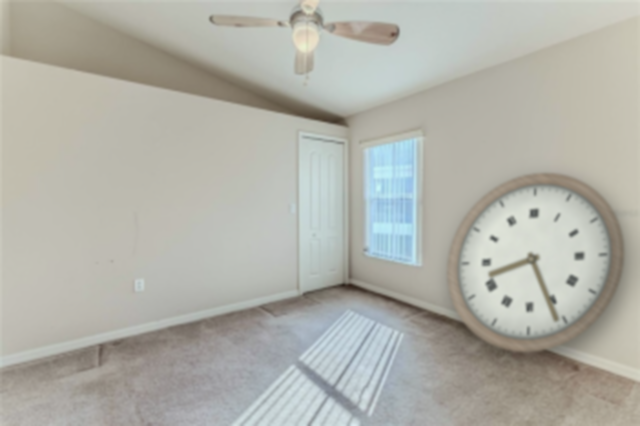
8,26
